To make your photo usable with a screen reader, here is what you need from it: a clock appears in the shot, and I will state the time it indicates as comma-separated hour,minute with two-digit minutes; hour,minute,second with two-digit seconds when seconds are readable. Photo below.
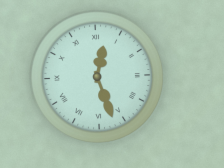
12,27
